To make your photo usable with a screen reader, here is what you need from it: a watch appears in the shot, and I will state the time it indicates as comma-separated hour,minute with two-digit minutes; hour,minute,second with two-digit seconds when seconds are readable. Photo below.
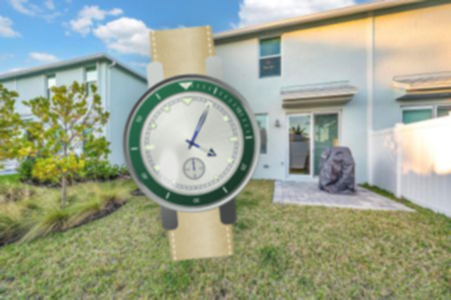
4,05
